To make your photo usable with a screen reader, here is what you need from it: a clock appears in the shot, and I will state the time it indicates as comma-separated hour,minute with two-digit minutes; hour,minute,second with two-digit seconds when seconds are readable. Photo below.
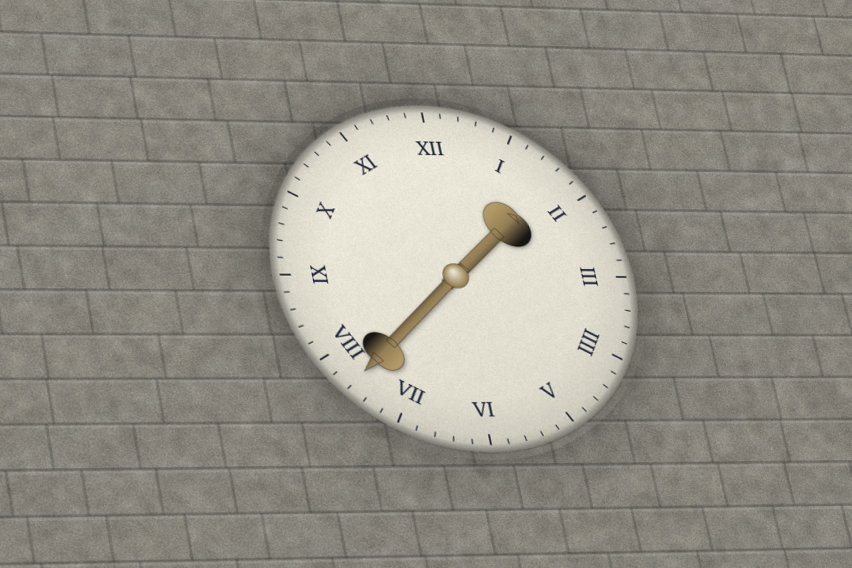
1,38
